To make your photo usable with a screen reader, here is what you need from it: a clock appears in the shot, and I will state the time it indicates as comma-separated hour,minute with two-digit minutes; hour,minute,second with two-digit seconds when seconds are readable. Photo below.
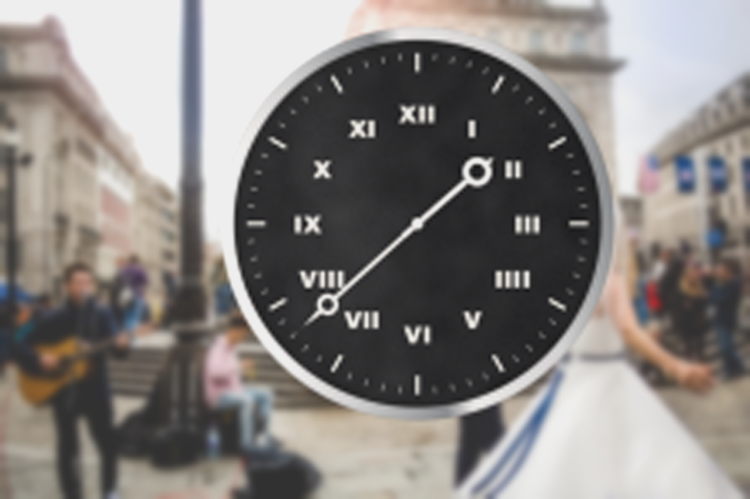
1,38
